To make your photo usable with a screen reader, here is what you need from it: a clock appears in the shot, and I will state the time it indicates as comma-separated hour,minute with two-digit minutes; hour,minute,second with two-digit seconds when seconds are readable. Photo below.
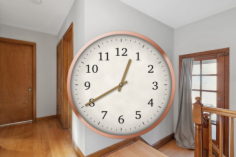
12,40
